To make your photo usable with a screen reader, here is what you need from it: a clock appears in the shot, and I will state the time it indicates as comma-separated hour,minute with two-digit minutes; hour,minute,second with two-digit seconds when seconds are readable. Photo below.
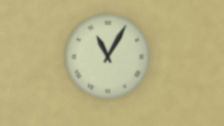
11,05
